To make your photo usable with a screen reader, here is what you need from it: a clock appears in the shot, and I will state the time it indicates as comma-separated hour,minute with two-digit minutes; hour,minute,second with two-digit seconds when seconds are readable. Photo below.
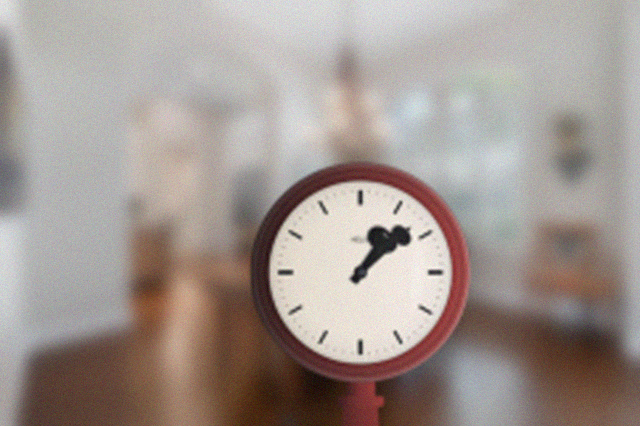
1,08
